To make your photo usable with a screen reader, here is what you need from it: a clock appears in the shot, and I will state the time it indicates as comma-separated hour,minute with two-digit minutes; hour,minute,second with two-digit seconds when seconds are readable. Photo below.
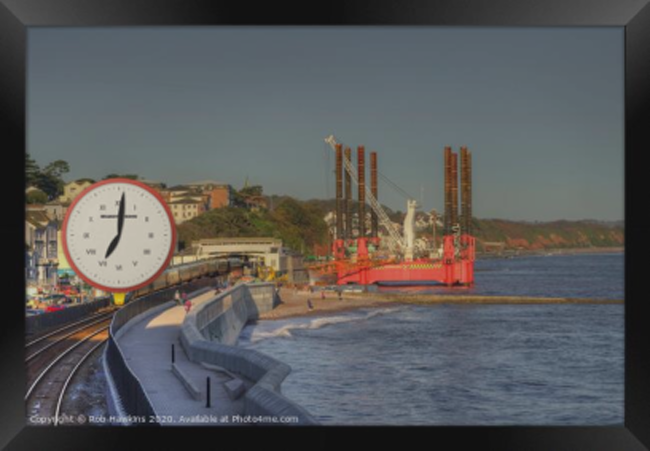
7,01
